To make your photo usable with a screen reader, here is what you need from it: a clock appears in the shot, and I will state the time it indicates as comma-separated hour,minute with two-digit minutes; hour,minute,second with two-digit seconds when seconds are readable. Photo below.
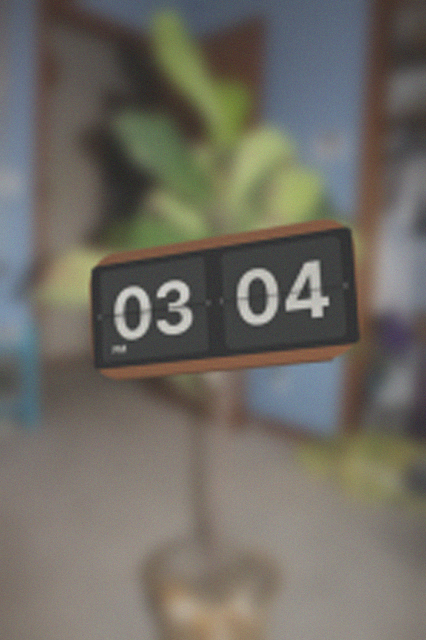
3,04
